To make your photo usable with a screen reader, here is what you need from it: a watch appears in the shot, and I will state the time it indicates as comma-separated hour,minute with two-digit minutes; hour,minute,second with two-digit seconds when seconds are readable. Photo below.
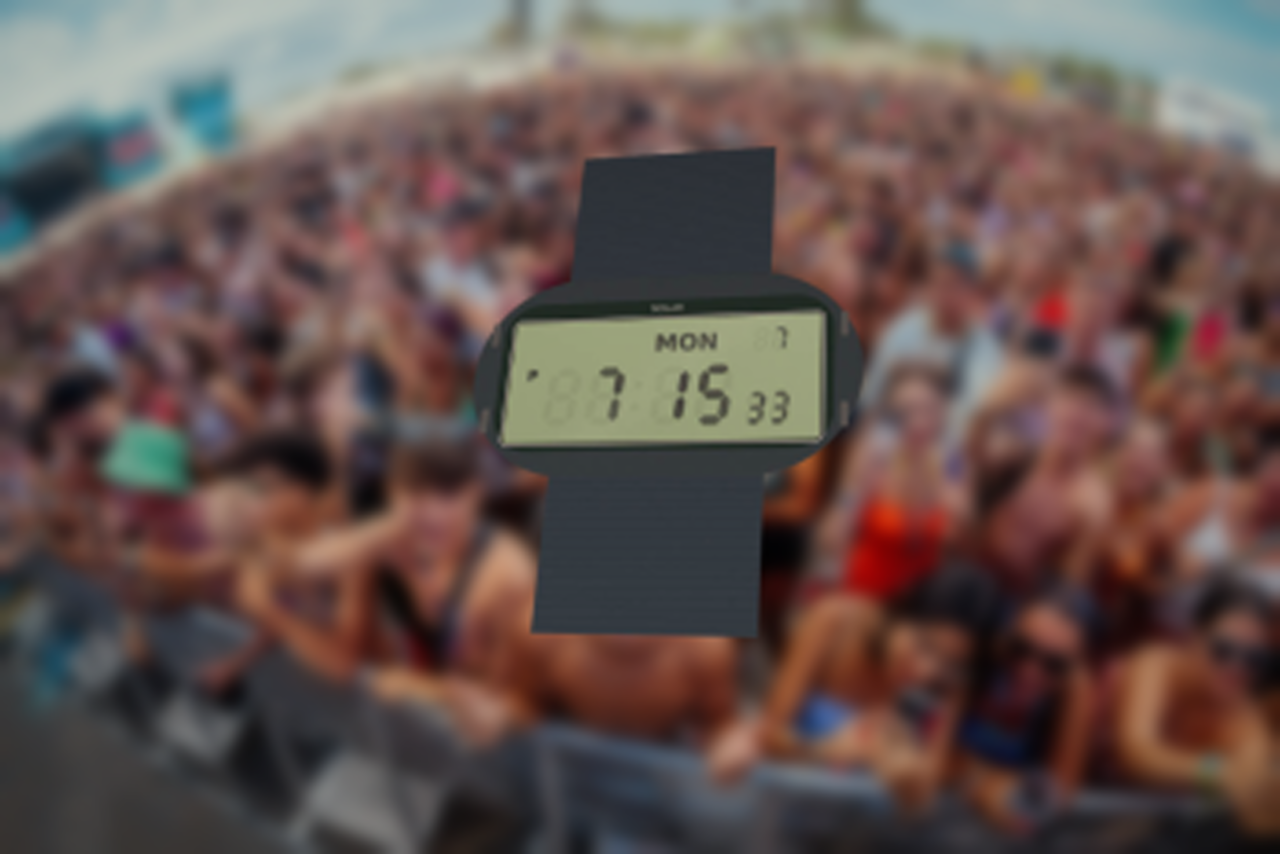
7,15,33
